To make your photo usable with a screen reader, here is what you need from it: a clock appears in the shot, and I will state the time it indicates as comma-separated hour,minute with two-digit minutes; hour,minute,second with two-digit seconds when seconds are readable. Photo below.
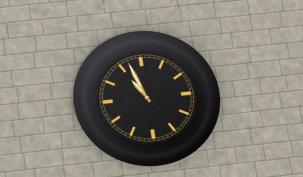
10,57
